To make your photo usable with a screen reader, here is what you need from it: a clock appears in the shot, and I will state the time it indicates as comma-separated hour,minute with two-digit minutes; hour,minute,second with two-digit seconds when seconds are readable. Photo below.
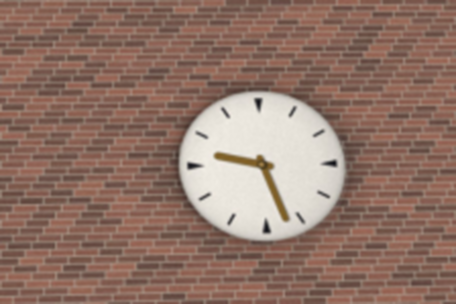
9,27
